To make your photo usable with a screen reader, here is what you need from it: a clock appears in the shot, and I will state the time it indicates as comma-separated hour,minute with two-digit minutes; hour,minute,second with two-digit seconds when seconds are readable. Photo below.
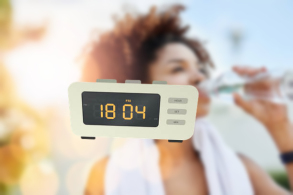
18,04
